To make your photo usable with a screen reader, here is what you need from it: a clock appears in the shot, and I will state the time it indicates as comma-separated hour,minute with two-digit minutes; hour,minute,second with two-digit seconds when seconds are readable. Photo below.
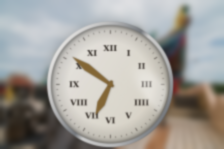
6,51
